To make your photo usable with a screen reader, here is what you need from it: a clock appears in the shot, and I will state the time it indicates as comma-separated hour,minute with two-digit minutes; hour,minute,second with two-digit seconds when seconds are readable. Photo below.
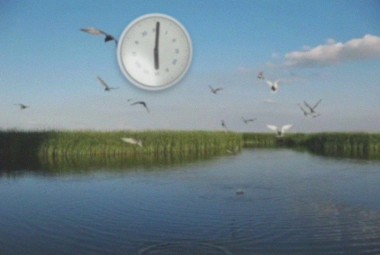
6,01
